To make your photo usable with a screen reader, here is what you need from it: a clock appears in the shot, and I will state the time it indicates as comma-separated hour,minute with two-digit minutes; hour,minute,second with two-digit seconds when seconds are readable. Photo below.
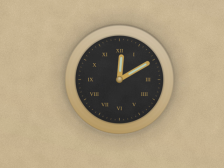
12,10
